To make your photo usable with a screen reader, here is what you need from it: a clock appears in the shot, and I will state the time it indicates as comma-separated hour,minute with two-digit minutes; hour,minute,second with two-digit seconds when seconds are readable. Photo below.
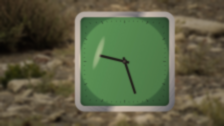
9,27
